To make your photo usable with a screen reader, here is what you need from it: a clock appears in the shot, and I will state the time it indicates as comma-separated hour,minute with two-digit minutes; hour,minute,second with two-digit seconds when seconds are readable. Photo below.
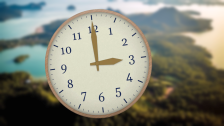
3,00
